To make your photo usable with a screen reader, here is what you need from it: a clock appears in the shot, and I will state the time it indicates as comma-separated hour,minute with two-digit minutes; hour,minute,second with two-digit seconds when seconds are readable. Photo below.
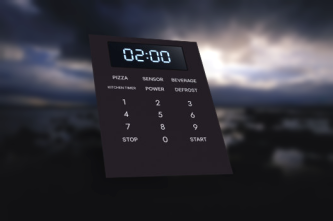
2,00
